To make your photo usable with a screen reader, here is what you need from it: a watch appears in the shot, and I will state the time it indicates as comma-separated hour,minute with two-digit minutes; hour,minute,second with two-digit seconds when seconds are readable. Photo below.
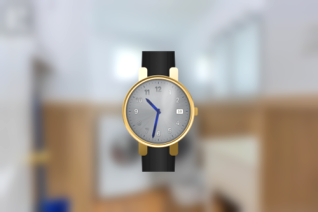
10,32
